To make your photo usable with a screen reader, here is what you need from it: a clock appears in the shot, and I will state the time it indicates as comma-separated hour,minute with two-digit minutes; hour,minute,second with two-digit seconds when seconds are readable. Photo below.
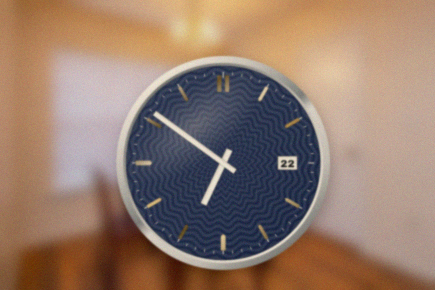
6,51
